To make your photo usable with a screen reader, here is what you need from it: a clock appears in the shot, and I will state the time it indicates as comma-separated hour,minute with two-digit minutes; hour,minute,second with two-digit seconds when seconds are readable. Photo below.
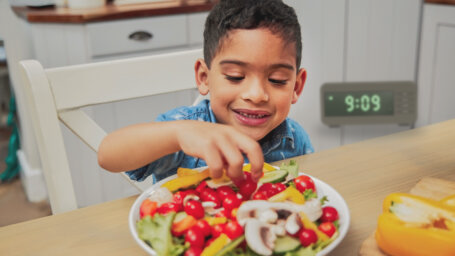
9,09
